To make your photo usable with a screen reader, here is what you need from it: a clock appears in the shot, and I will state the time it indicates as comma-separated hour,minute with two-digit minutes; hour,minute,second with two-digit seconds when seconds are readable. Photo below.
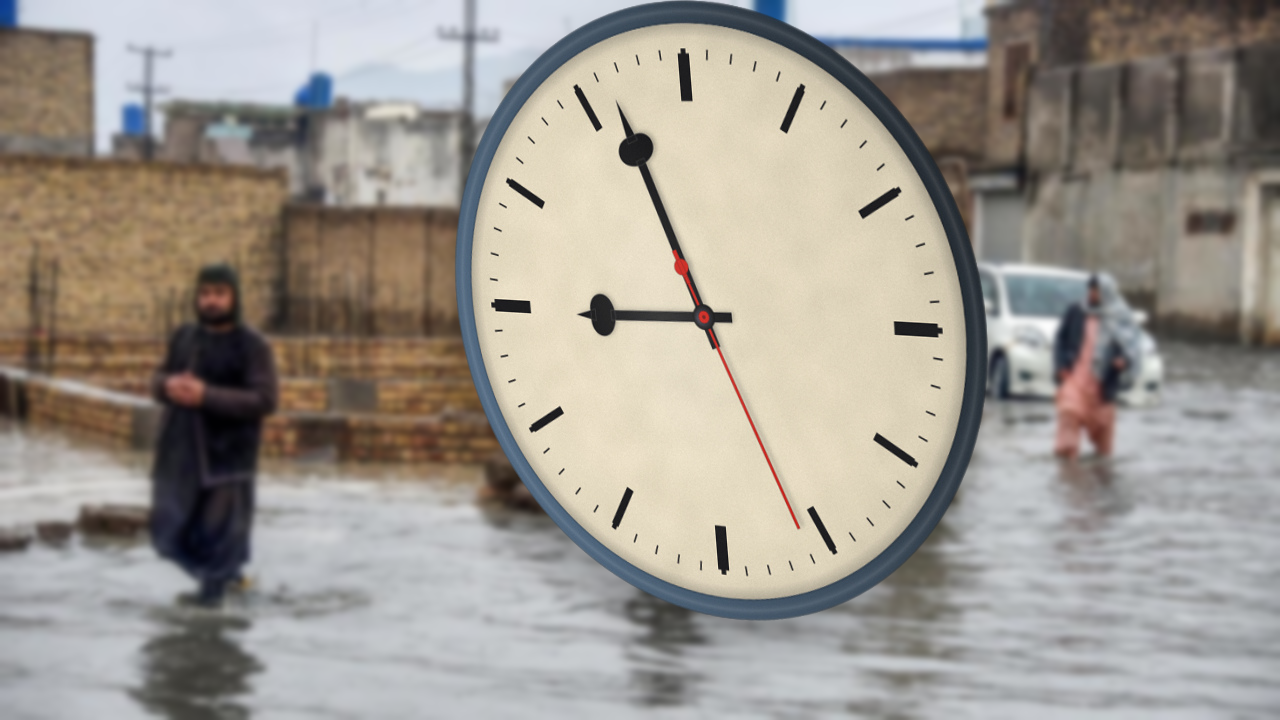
8,56,26
